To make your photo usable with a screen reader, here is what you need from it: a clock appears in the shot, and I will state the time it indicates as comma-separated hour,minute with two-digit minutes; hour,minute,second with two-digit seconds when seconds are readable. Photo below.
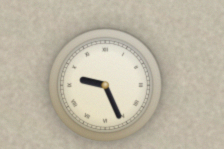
9,26
